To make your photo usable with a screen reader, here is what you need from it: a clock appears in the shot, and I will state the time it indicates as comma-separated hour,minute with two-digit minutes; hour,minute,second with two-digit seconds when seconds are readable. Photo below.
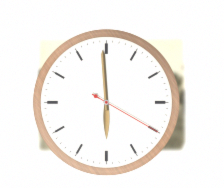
5,59,20
